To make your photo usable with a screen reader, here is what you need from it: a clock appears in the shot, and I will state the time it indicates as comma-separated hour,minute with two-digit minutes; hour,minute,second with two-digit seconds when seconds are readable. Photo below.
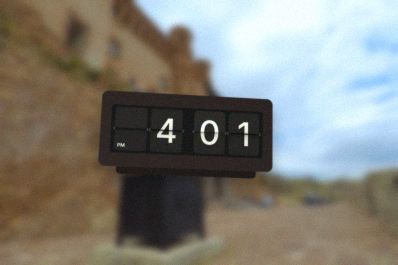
4,01
